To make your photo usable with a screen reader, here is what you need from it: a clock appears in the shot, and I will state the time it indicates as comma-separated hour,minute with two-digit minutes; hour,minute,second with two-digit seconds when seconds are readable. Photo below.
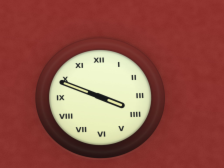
3,49
